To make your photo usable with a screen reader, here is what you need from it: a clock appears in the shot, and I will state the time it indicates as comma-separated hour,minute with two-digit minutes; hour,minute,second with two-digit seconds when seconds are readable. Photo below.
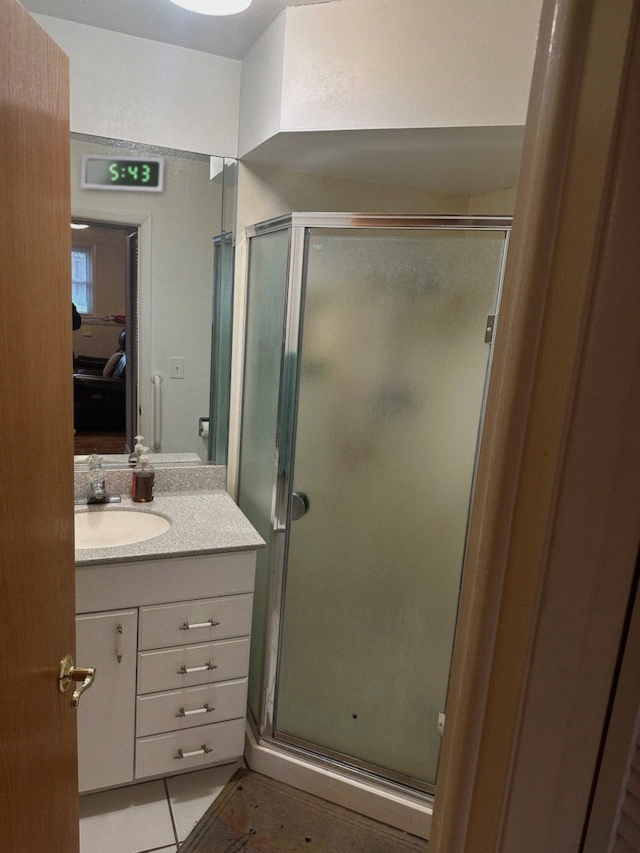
5,43
